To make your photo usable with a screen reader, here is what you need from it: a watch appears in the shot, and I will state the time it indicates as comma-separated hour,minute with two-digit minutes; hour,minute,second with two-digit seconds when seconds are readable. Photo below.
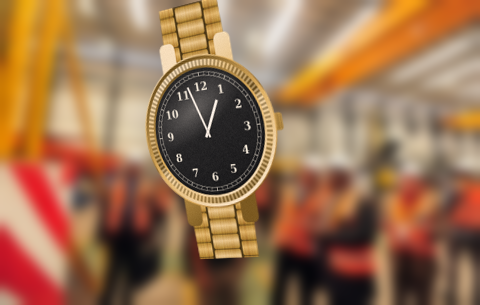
12,57
